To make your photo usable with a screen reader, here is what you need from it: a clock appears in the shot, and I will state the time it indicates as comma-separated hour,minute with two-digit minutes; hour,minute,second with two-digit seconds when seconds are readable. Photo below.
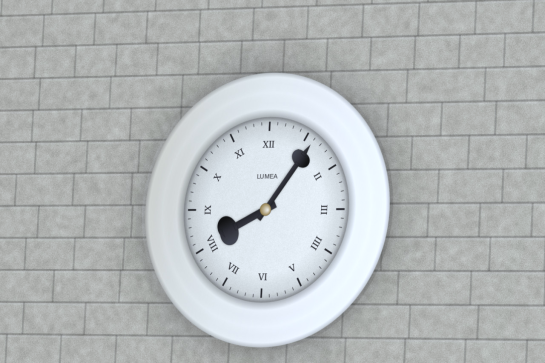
8,06
